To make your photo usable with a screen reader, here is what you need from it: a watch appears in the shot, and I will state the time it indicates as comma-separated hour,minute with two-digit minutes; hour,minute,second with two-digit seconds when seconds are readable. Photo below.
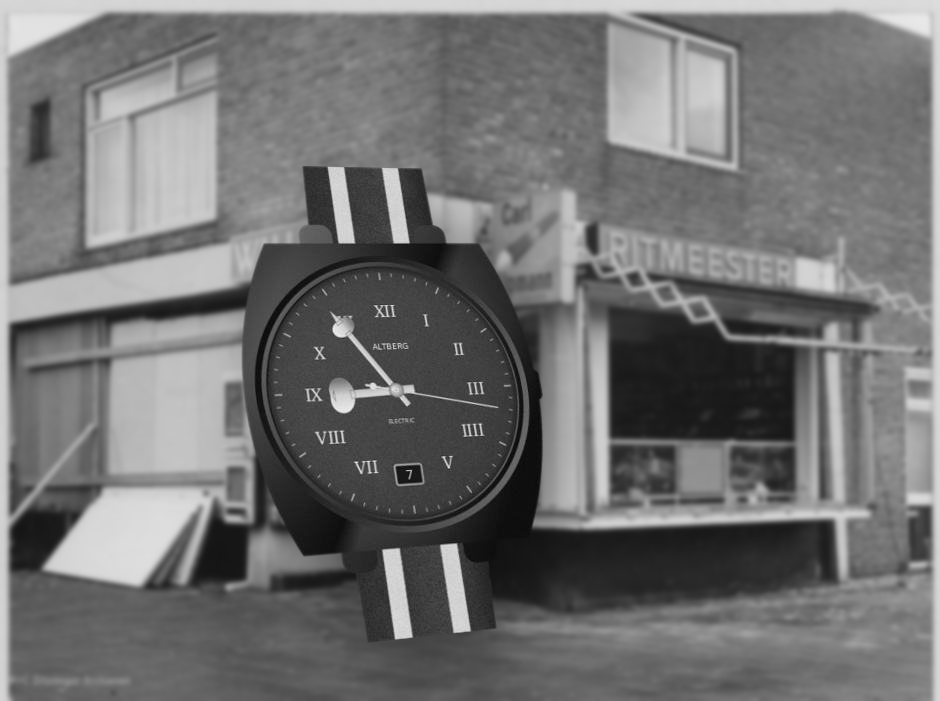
8,54,17
